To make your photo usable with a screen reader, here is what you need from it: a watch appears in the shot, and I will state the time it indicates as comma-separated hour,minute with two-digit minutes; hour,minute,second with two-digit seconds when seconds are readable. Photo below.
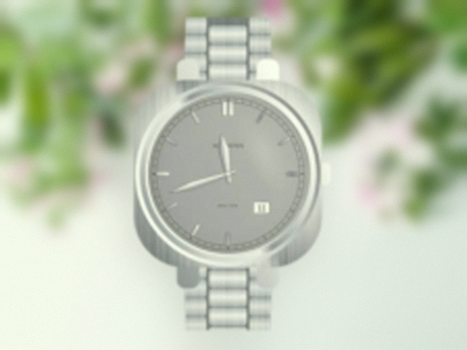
11,42
